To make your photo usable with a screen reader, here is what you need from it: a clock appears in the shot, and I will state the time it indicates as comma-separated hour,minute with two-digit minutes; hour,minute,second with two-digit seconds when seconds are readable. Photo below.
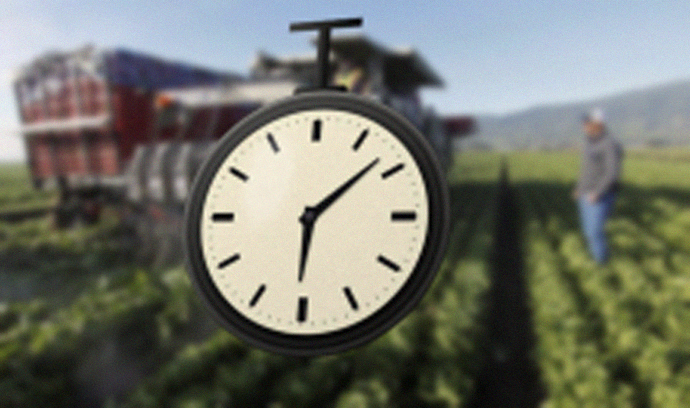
6,08
